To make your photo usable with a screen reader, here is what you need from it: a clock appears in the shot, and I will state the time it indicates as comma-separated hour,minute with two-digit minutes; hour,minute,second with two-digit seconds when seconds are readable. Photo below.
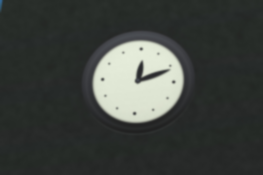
12,11
